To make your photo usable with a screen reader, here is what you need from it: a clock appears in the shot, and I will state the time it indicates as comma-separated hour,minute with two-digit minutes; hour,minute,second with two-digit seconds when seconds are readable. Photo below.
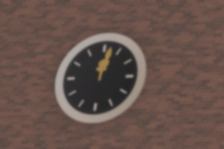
12,02
